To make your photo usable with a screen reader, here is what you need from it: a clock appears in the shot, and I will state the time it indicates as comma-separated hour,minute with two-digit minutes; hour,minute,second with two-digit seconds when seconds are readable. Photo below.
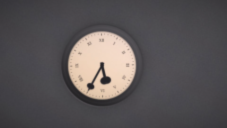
5,35
